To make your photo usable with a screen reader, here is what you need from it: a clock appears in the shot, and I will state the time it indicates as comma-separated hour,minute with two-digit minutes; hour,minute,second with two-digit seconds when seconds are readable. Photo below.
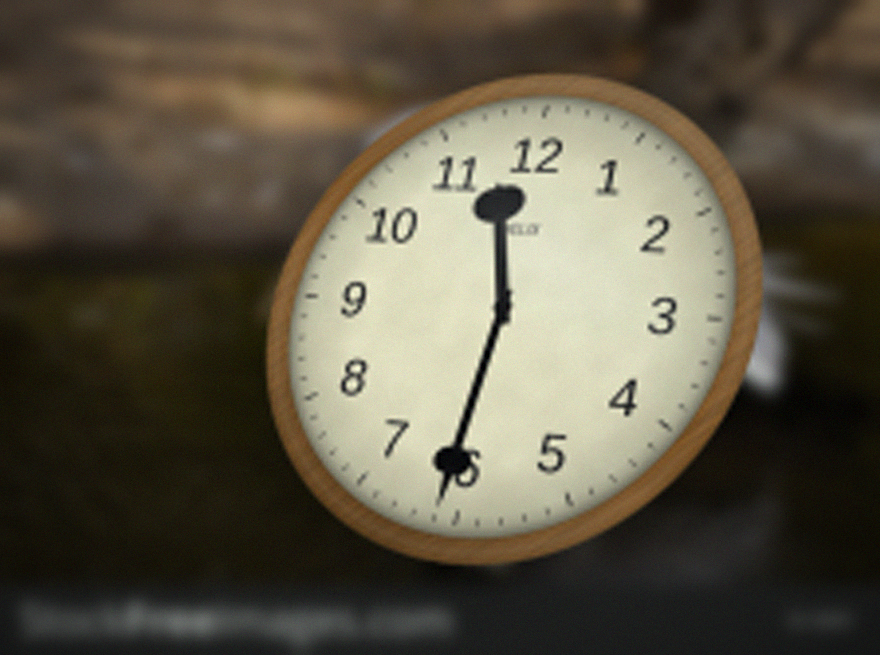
11,31
